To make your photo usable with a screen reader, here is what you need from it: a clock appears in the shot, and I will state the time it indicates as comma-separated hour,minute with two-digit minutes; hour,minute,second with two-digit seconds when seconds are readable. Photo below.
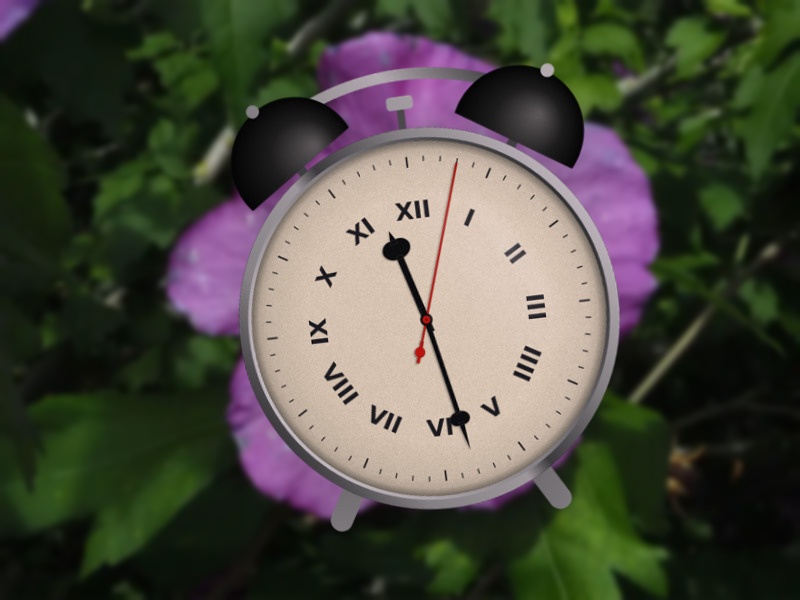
11,28,03
